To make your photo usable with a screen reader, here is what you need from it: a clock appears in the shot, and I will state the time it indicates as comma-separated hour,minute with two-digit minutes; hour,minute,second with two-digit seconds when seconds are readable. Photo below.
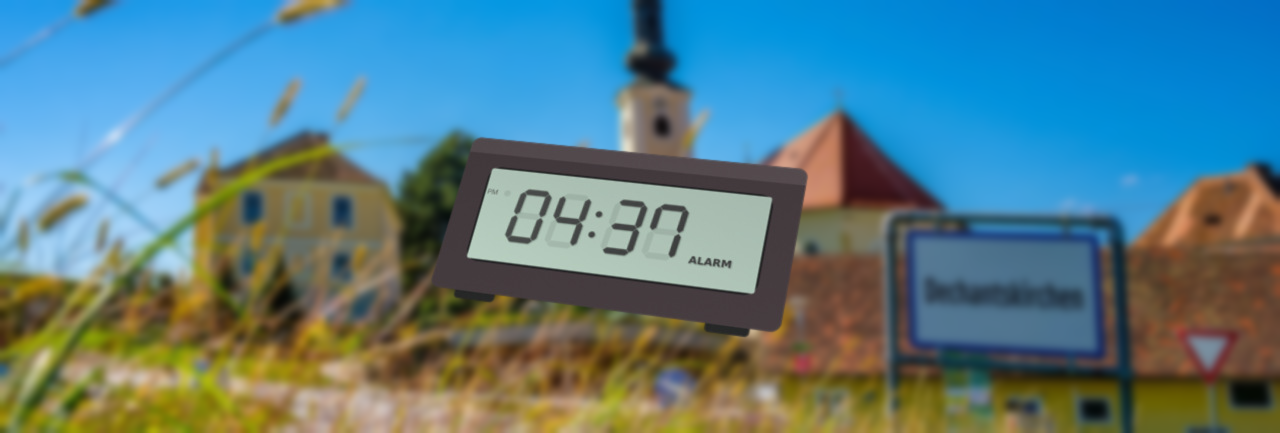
4,37
